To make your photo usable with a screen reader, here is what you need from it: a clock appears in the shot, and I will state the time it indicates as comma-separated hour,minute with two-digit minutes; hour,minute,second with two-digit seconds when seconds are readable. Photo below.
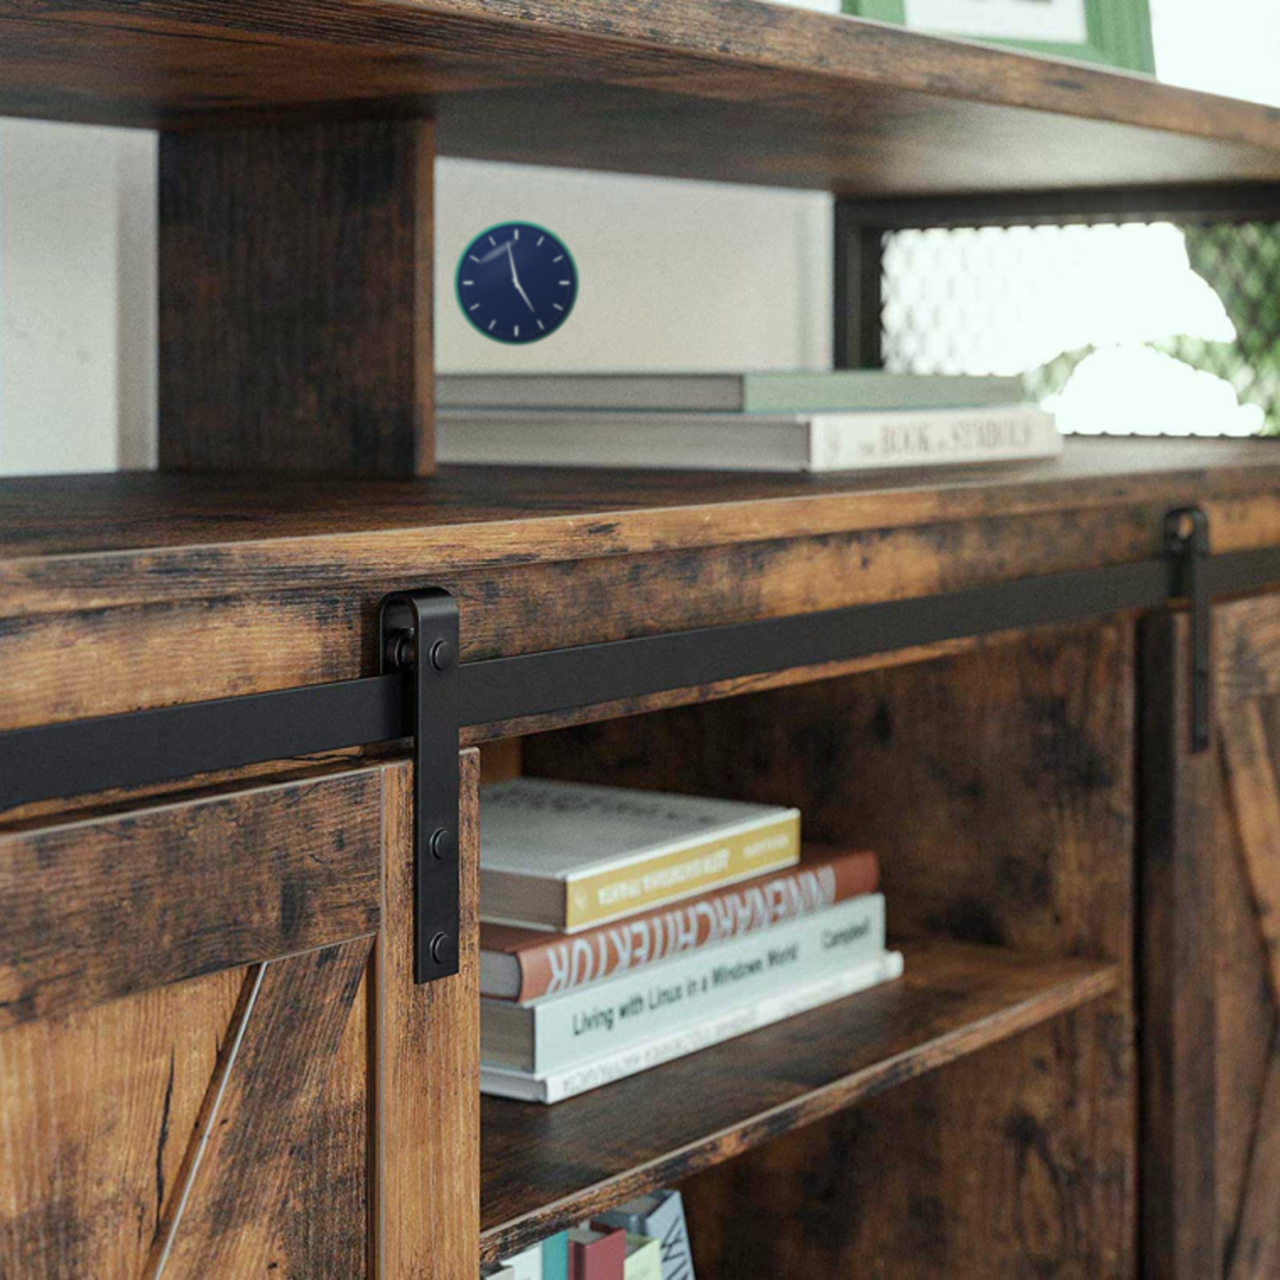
4,58
